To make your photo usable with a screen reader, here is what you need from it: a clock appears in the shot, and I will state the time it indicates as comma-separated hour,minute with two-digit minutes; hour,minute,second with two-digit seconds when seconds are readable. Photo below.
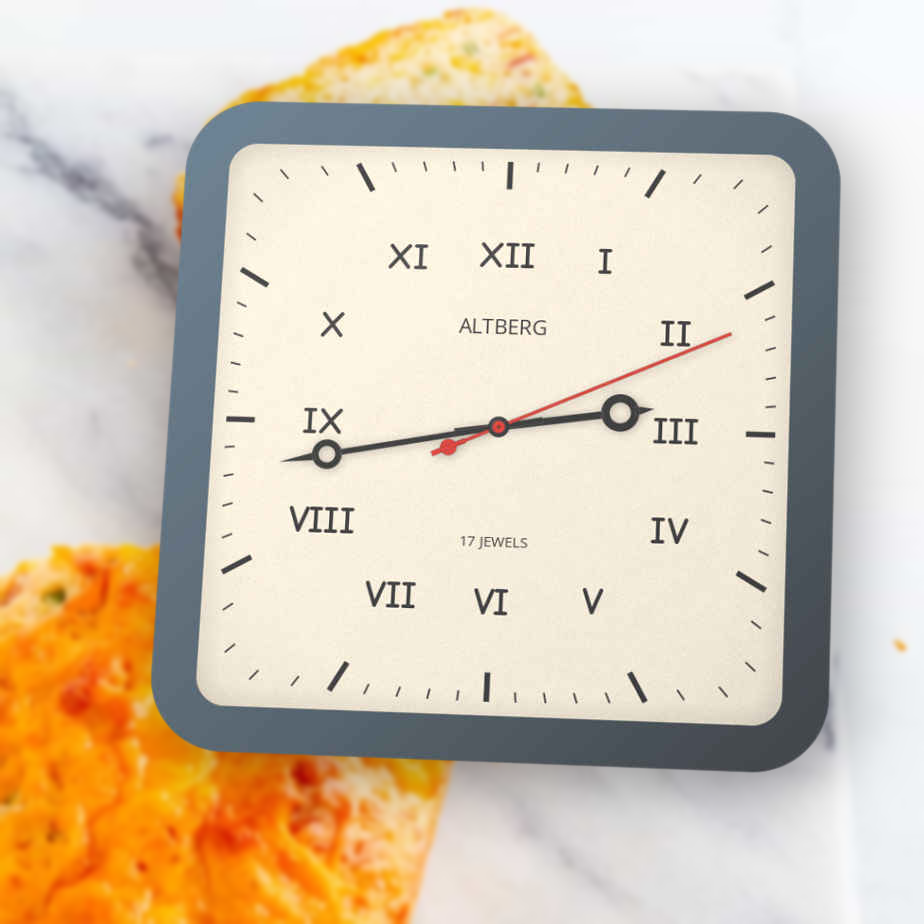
2,43,11
